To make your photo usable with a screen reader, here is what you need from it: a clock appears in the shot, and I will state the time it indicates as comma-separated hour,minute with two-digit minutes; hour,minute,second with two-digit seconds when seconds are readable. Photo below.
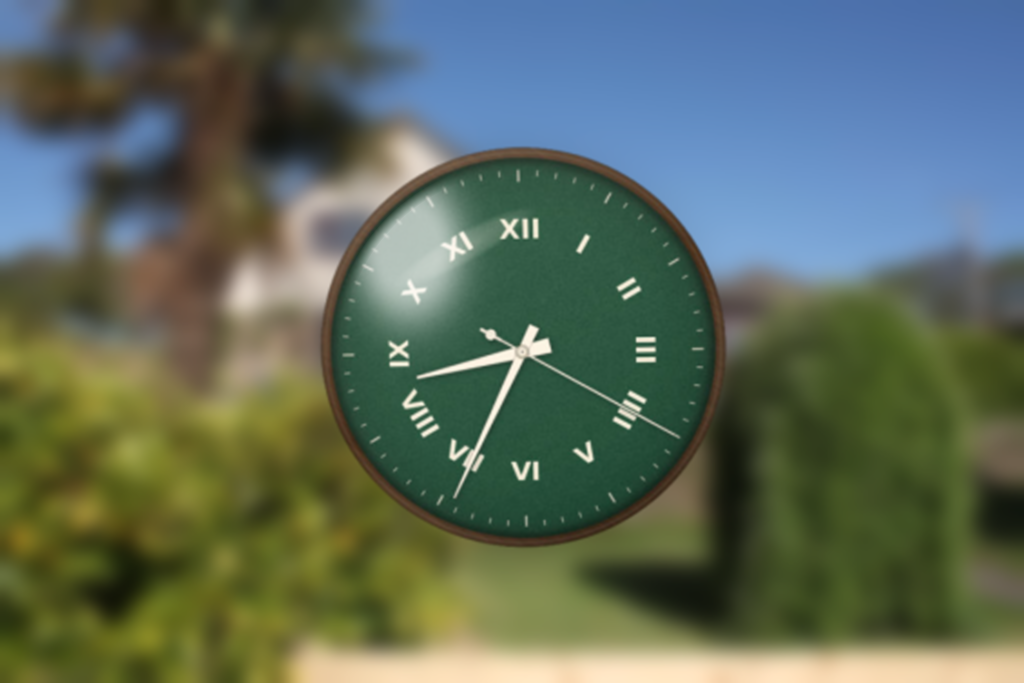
8,34,20
